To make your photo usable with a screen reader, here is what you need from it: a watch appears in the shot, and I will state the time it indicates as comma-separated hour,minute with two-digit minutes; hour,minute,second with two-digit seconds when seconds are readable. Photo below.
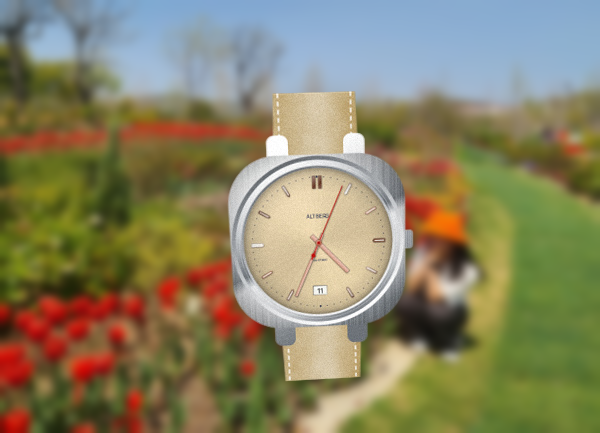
4,34,04
